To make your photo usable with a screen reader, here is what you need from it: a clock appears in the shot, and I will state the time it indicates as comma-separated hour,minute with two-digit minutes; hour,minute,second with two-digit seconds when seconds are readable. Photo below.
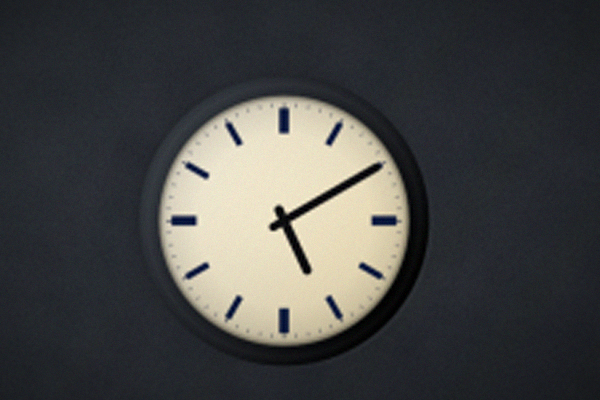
5,10
